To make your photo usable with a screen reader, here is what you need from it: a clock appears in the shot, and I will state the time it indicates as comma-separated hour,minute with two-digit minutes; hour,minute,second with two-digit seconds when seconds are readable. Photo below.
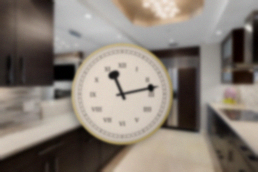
11,13
